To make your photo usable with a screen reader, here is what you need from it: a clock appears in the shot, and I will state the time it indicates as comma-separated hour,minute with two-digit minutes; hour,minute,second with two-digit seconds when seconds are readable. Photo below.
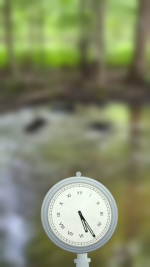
5,25
